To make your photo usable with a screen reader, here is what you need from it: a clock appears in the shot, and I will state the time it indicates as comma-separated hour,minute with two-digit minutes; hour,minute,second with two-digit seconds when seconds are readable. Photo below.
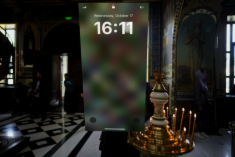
16,11
